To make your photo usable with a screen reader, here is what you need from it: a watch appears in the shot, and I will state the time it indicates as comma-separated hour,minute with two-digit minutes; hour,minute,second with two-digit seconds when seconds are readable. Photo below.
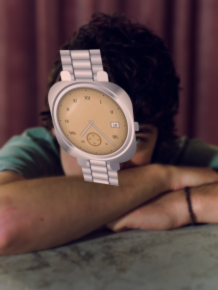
7,23
